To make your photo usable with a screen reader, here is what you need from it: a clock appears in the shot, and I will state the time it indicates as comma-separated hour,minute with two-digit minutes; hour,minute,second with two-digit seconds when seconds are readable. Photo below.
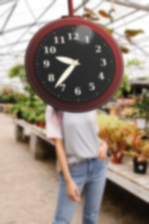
9,37
